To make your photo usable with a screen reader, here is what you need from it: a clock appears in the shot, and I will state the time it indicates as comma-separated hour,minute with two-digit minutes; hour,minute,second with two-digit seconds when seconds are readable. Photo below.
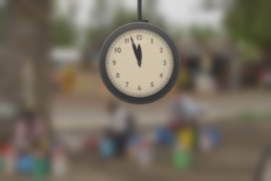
11,57
